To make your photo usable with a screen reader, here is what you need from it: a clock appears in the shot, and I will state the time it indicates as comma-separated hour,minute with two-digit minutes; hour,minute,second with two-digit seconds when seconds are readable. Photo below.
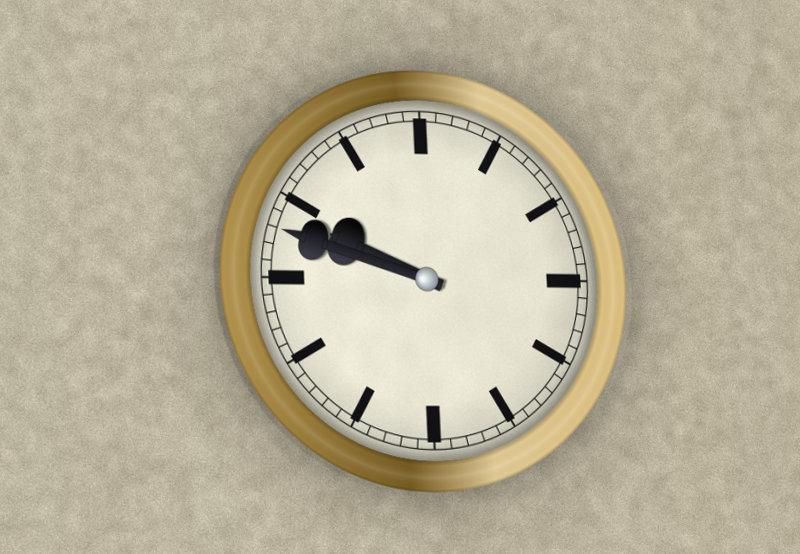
9,48
